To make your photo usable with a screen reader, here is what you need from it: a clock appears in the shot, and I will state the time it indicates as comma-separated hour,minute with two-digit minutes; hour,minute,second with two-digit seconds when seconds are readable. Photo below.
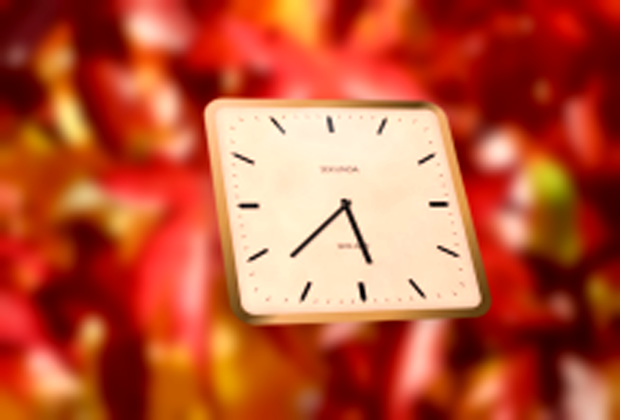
5,38
